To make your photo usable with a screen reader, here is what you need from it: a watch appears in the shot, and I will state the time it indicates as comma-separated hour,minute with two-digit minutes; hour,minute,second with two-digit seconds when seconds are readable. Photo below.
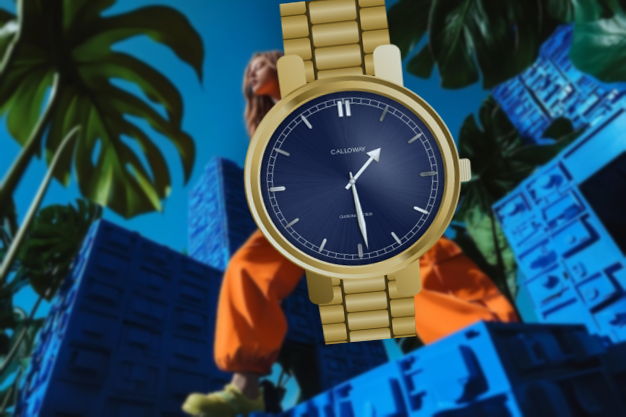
1,29
